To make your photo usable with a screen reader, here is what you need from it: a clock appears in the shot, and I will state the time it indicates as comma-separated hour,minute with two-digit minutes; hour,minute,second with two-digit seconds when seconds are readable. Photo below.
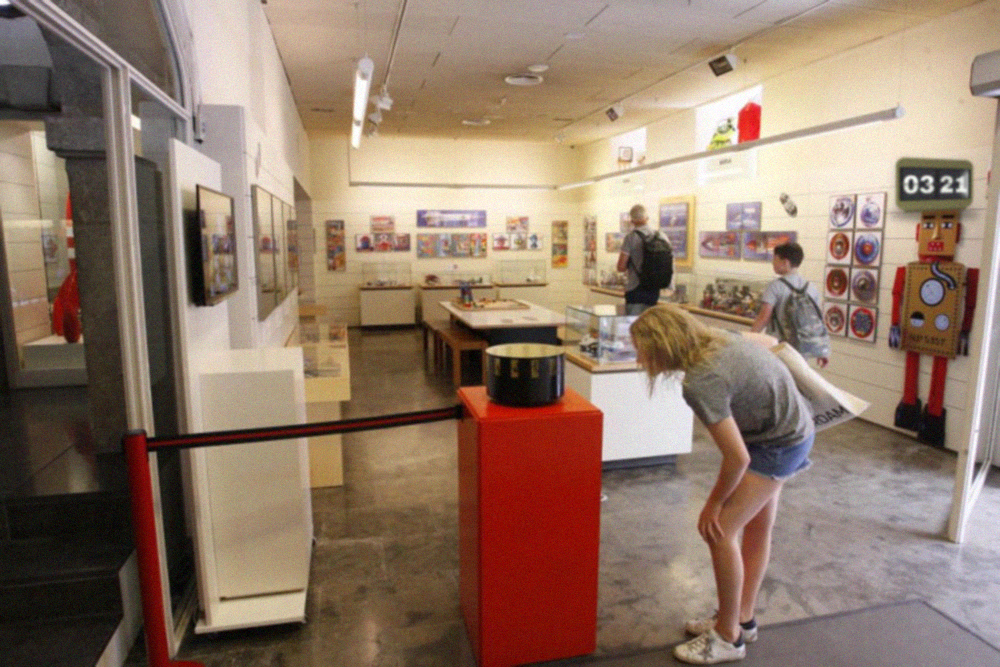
3,21
